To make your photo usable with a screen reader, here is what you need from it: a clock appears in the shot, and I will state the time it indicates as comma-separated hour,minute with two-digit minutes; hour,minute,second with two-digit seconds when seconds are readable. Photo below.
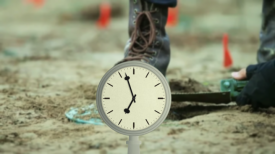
6,57
